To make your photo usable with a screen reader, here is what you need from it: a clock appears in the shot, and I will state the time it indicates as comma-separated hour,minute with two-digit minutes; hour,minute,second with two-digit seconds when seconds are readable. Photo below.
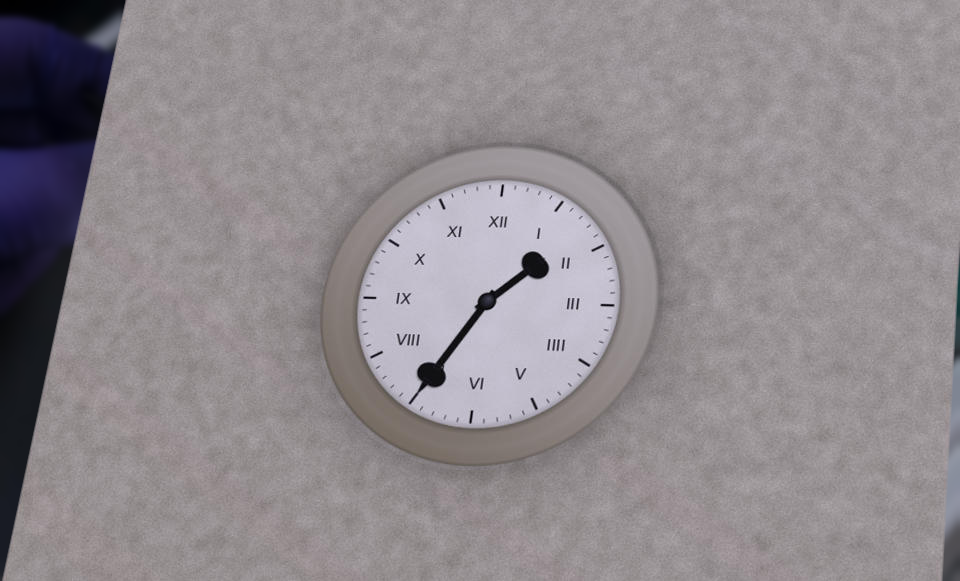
1,35
